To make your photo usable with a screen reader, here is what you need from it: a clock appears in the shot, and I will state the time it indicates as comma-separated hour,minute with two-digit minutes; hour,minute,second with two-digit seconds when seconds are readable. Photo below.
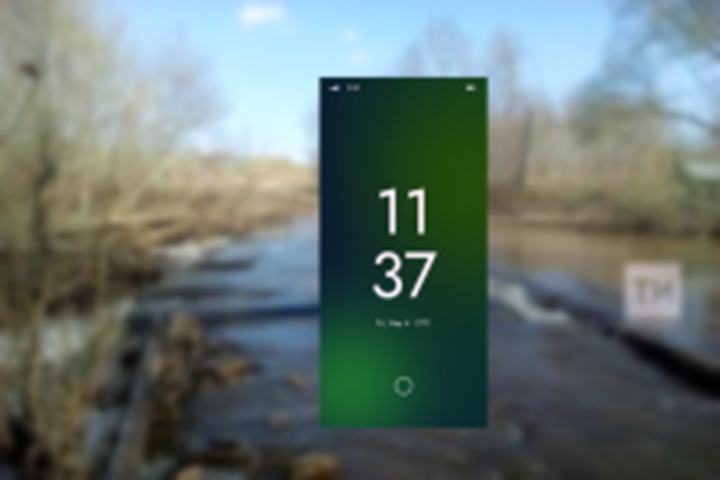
11,37
